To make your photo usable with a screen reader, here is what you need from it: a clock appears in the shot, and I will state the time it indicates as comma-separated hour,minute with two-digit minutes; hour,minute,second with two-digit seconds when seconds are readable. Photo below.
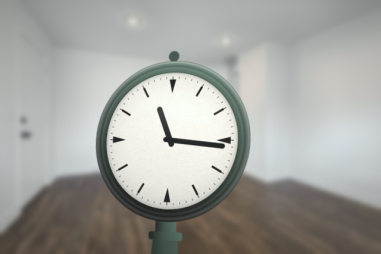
11,16
